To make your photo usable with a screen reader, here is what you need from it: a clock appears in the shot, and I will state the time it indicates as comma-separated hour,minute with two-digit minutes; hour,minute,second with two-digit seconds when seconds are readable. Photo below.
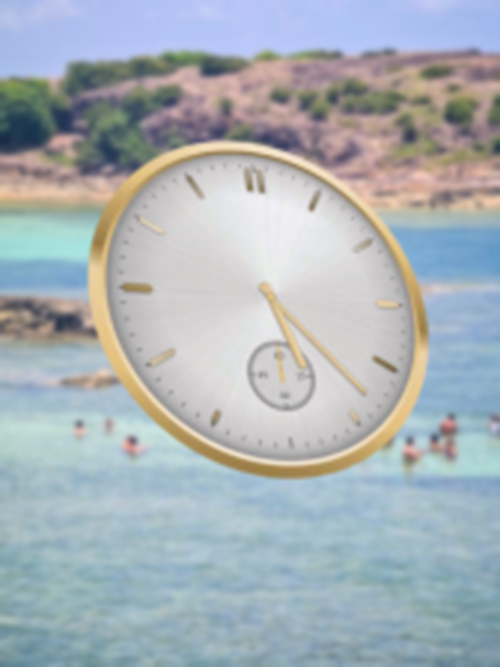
5,23
